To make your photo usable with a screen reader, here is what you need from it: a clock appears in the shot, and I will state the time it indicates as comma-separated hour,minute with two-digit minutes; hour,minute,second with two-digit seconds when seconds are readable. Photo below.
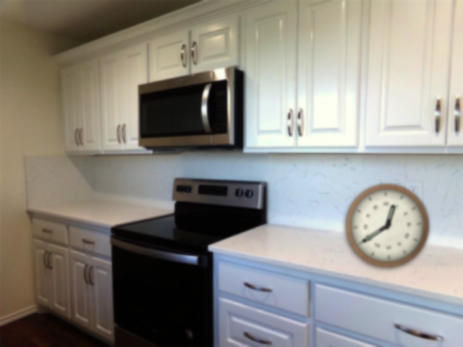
12,40
